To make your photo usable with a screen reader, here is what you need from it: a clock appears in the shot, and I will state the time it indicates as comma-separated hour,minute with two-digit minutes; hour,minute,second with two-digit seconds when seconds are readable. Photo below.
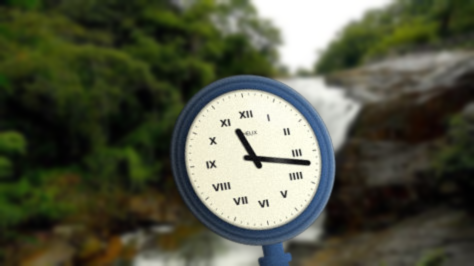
11,17
